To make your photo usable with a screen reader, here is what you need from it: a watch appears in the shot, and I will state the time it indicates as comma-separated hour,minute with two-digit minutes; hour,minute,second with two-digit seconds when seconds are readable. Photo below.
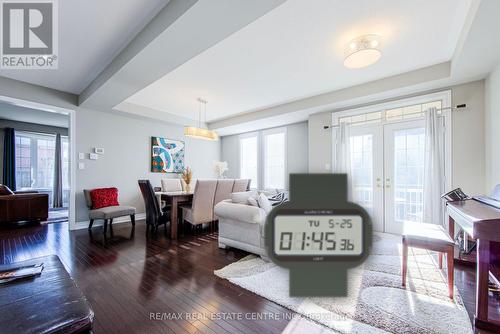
1,45,36
